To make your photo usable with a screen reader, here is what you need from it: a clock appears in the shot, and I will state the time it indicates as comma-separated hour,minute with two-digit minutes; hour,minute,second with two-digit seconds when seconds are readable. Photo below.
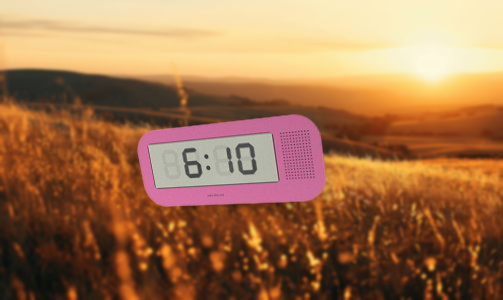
6,10
